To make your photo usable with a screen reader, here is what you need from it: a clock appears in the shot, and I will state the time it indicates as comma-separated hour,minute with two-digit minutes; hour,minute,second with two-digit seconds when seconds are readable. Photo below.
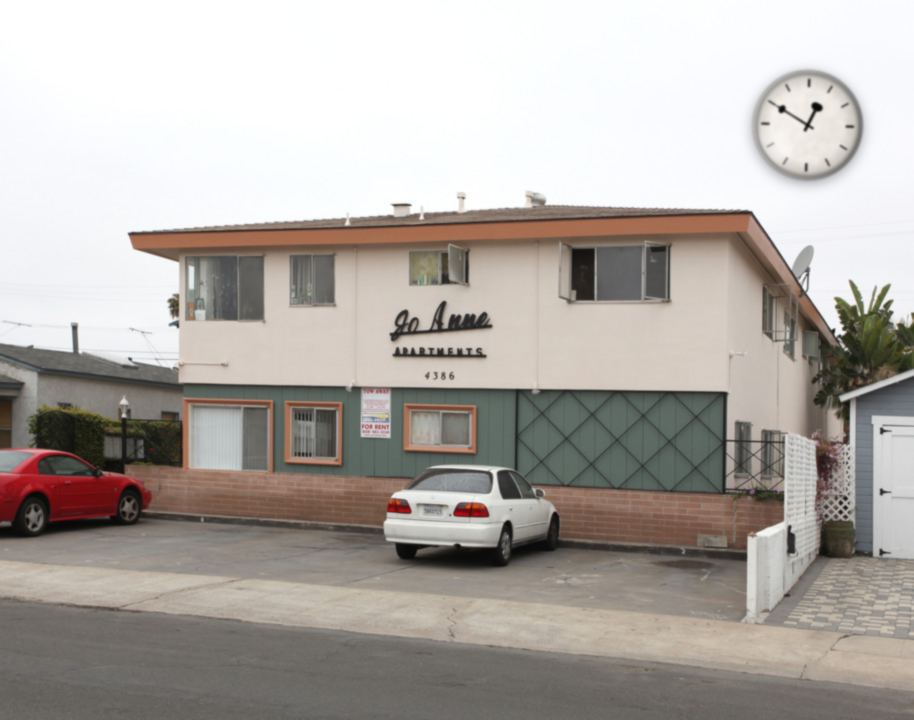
12,50
